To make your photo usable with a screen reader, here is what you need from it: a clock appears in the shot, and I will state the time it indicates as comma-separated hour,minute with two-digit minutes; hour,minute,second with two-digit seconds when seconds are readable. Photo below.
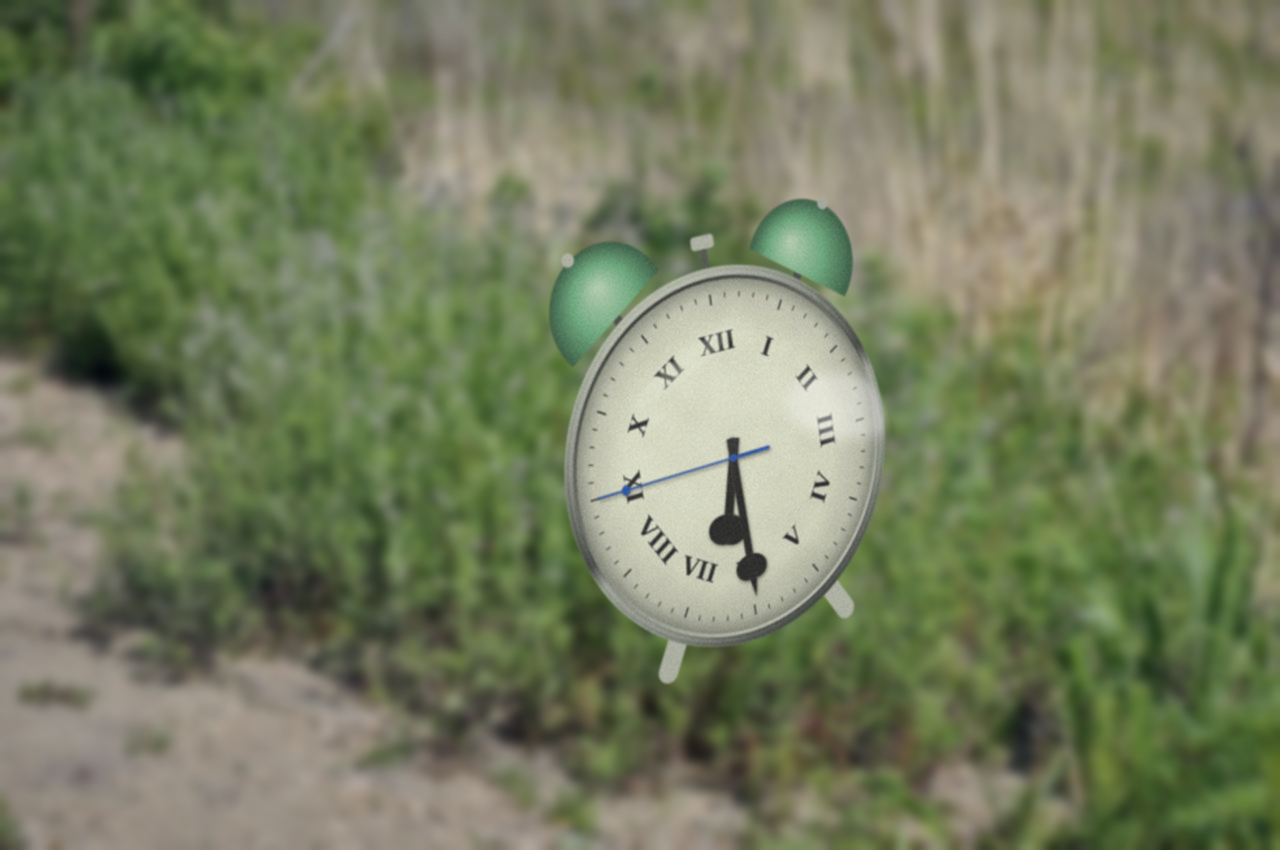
6,29,45
